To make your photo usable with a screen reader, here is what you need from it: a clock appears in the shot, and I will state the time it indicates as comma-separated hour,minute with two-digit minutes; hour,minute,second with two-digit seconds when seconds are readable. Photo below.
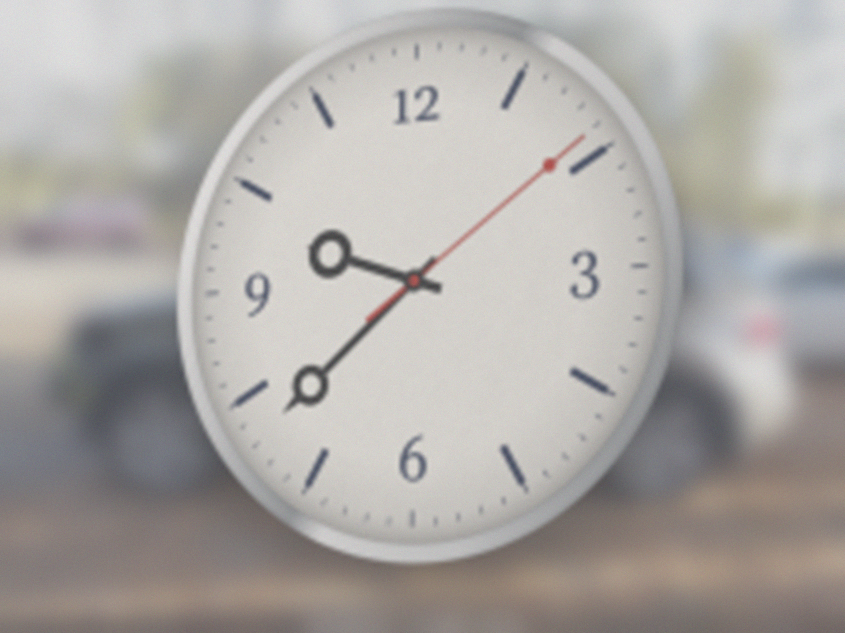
9,38,09
